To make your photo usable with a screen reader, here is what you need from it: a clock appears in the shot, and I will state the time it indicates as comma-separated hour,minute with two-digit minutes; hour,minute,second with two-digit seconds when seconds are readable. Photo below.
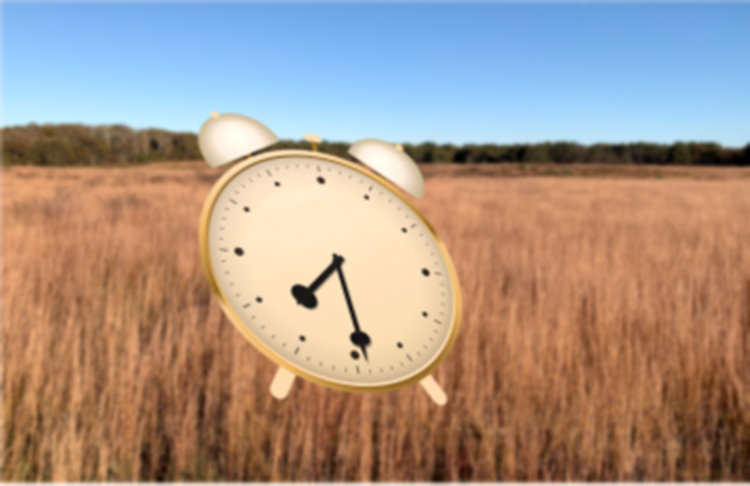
7,29
